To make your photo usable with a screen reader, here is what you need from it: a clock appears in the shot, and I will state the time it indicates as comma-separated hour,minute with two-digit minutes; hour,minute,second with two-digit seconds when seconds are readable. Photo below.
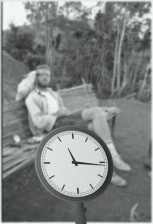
11,16
